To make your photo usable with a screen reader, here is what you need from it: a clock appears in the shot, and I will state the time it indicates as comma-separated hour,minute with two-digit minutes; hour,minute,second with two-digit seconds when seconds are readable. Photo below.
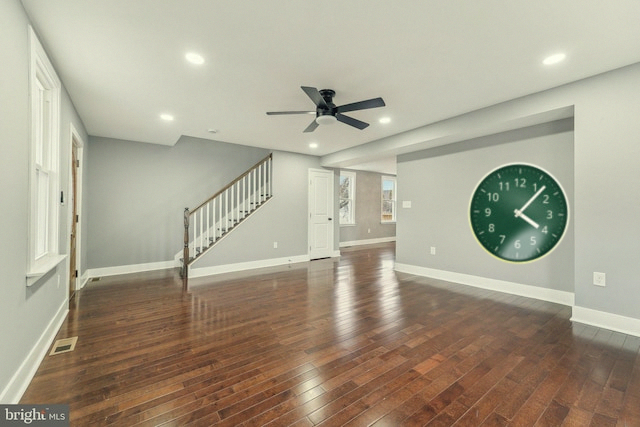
4,07
